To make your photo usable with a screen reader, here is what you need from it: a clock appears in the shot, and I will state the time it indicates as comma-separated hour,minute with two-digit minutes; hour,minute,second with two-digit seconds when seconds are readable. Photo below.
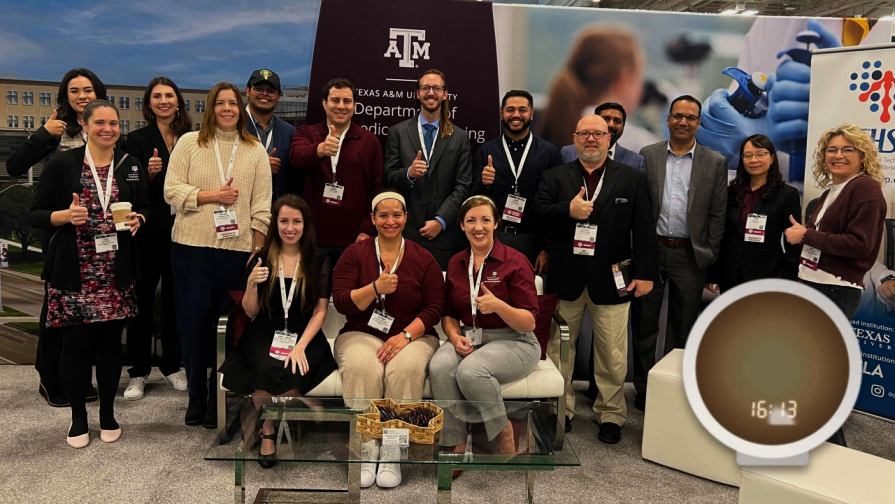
16,13
